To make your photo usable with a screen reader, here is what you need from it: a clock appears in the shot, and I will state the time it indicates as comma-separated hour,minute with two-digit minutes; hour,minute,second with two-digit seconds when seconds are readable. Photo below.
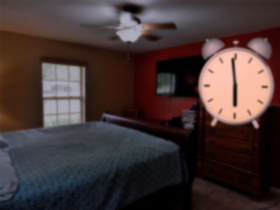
5,59
